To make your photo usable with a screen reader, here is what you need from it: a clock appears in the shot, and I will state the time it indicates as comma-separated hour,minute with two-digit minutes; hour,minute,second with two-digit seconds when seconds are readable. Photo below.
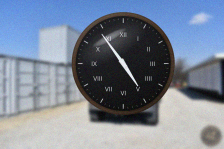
4,54
